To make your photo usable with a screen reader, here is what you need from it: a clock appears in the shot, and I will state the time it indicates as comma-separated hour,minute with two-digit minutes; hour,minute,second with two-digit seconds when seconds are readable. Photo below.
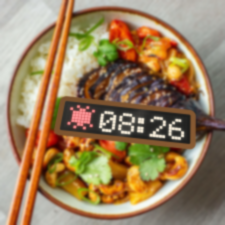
8,26
